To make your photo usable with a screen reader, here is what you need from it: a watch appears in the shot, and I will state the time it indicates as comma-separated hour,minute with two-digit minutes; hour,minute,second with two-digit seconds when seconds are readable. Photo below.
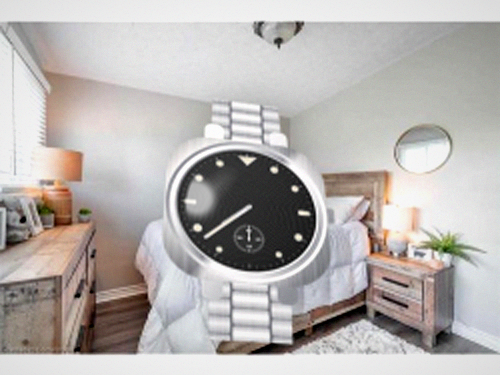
7,38
